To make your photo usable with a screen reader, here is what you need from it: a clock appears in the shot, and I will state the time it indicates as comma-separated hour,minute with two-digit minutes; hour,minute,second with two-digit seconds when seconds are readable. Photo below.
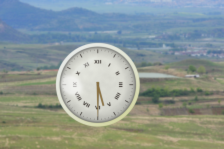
5,30
